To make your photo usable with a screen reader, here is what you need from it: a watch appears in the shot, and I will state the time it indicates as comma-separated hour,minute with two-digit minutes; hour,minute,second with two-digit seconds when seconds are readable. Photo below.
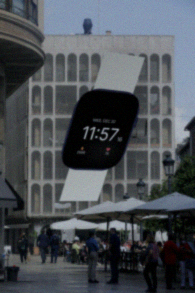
11,57
